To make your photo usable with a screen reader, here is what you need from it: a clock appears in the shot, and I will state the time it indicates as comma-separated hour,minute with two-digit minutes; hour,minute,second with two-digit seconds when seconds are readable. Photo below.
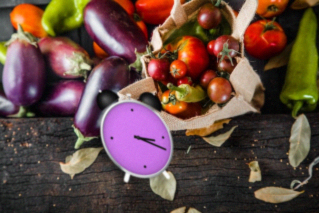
3,19
